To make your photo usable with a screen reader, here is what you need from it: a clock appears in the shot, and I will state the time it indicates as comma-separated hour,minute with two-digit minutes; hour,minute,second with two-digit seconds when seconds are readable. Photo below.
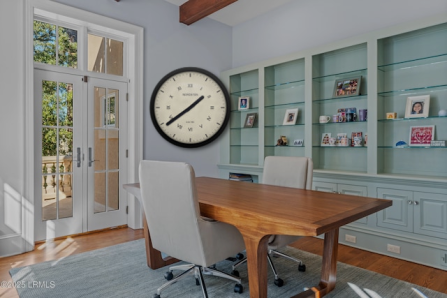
1,39
